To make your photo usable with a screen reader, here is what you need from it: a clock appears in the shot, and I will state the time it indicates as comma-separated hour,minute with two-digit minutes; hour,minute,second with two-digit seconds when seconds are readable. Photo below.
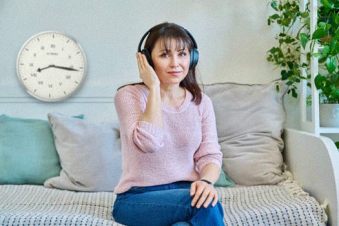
8,16
